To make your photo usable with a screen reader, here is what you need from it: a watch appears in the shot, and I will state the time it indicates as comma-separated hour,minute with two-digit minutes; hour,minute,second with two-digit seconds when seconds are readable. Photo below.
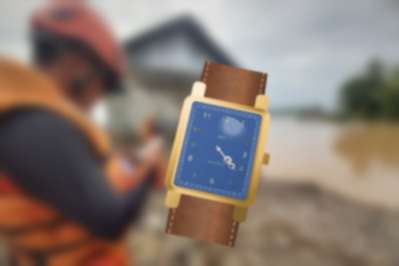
4,22
